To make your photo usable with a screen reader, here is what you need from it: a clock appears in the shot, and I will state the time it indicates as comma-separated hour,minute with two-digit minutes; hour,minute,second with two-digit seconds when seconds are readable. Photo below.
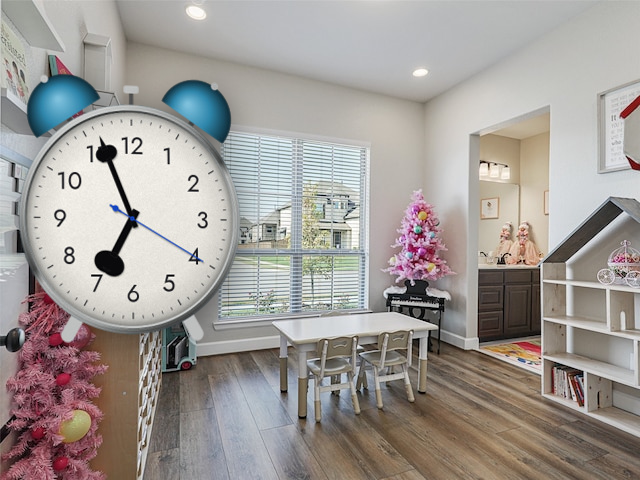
6,56,20
